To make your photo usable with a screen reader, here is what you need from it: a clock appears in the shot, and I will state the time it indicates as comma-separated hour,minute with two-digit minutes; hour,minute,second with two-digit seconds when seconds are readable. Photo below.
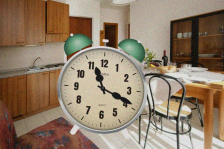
11,19
